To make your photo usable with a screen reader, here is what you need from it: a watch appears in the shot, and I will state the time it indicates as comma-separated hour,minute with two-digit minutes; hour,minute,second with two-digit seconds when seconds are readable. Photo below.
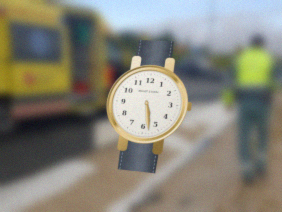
5,28
